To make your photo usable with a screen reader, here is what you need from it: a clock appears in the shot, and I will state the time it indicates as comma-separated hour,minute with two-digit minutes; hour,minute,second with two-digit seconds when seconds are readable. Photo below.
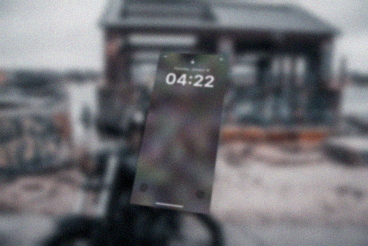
4,22
